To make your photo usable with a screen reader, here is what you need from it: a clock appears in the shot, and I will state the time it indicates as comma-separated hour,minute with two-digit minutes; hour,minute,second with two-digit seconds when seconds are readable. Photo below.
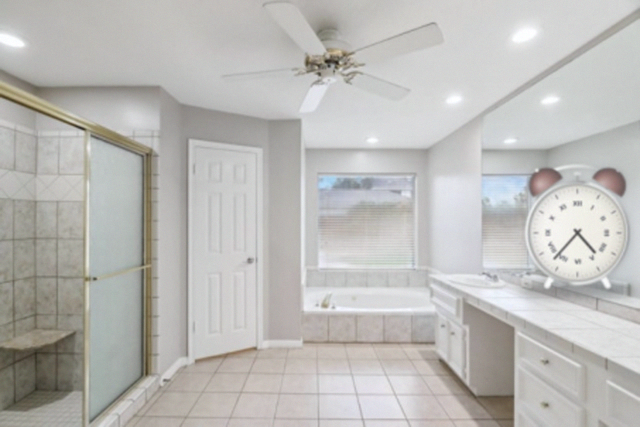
4,37
